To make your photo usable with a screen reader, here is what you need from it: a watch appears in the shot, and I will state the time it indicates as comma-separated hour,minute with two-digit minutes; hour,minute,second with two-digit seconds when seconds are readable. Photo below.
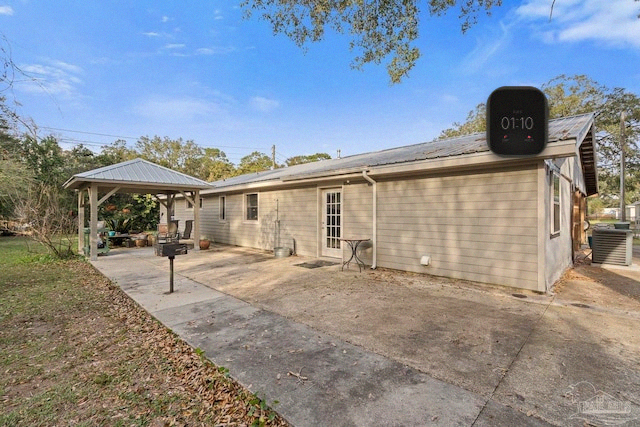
1,10
